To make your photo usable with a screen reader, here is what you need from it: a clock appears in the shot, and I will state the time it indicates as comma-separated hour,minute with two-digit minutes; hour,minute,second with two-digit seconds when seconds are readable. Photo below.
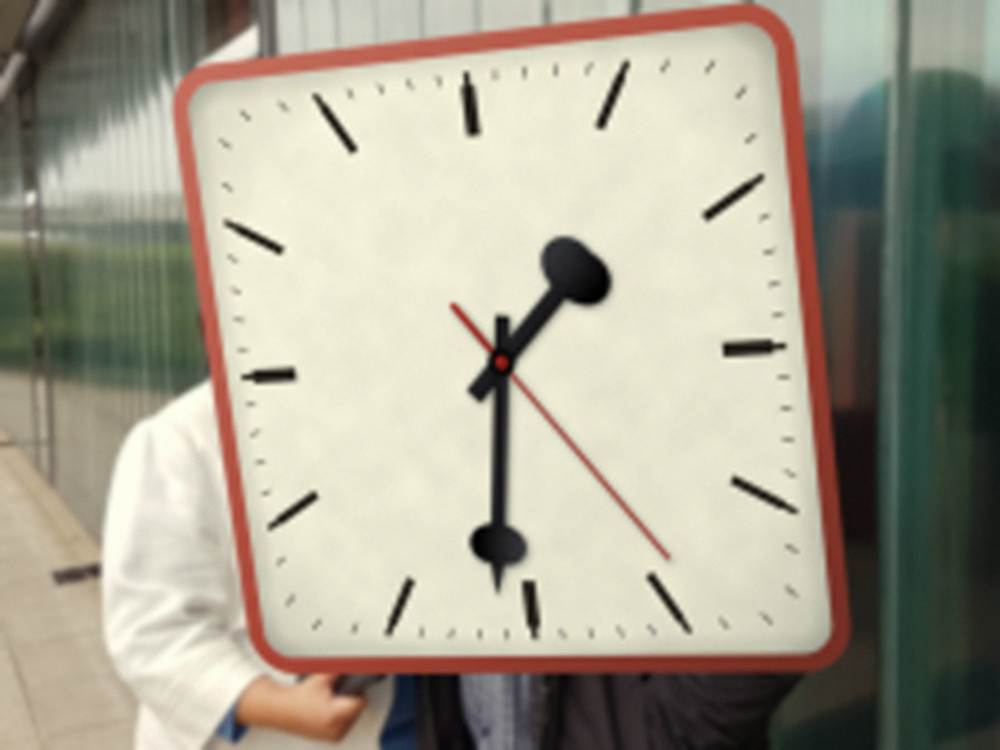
1,31,24
